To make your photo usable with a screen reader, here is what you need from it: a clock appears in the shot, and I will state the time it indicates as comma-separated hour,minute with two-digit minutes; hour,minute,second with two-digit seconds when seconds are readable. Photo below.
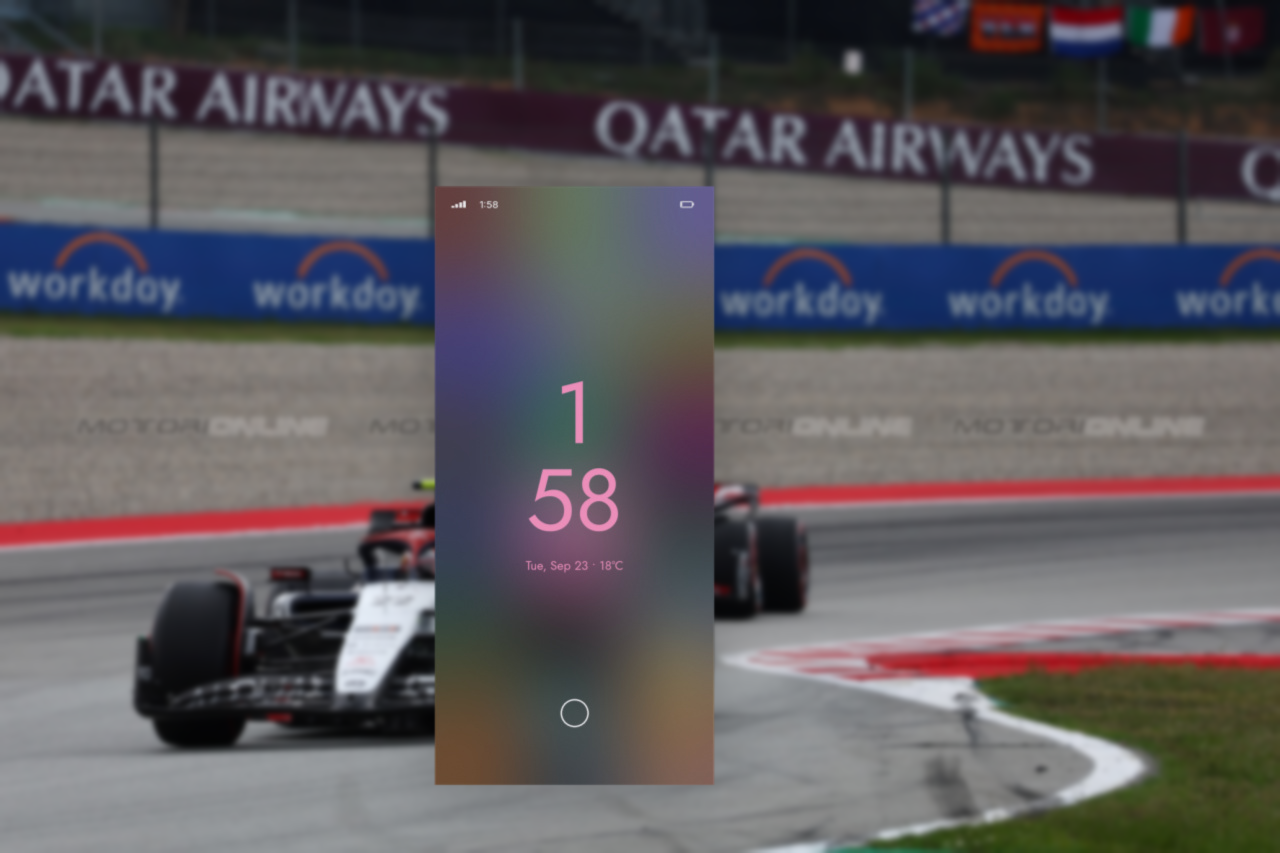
1,58
